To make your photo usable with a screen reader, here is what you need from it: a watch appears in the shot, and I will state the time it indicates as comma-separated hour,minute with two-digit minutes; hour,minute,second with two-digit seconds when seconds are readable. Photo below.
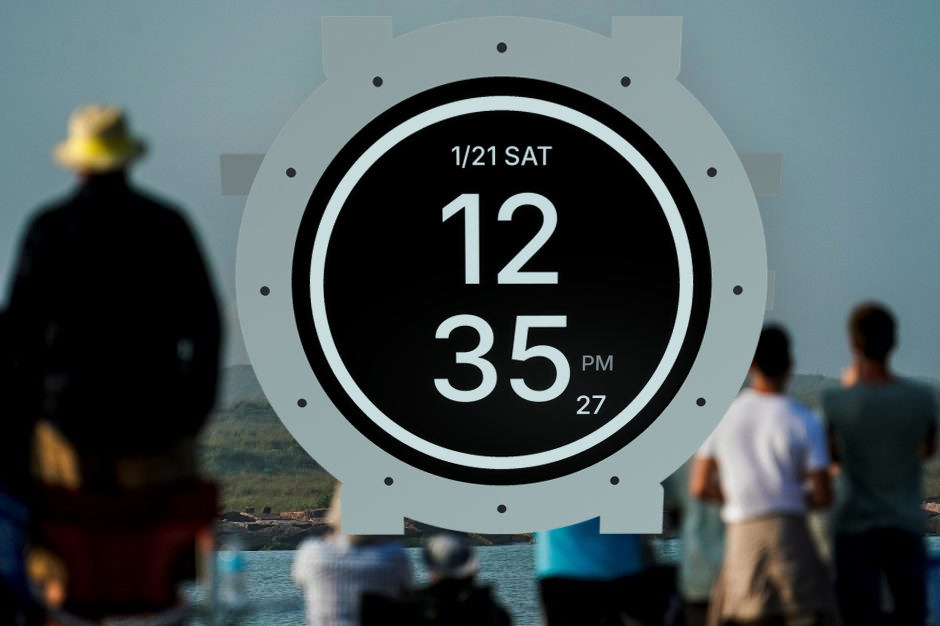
12,35,27
